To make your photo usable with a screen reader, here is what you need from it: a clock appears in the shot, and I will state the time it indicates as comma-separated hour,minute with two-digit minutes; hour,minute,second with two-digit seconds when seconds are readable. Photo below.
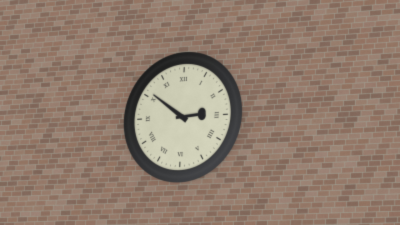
2,51
